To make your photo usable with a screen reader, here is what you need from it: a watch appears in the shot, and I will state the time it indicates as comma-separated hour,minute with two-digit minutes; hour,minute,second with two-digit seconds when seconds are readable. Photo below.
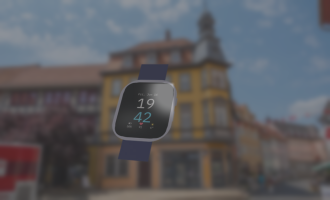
19,42
